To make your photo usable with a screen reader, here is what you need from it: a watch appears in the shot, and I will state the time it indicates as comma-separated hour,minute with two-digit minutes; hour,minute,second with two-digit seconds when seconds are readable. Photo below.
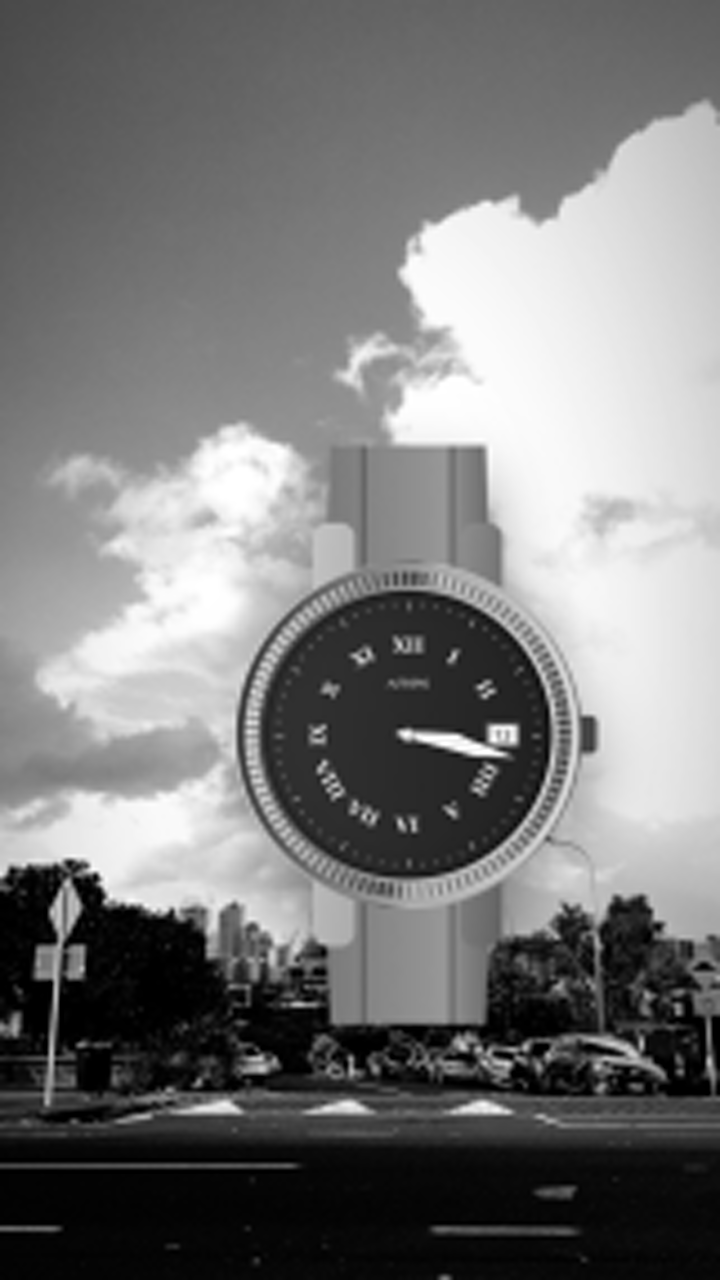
3,17
